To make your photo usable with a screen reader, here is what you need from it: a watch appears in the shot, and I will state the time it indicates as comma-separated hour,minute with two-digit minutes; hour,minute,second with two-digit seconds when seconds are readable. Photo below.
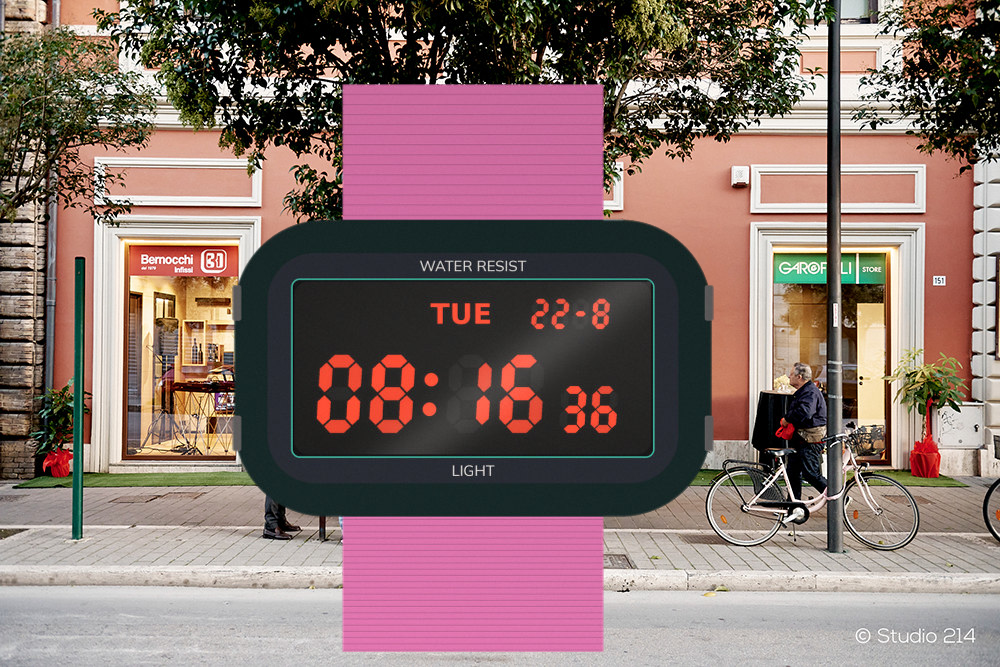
8,16,36
